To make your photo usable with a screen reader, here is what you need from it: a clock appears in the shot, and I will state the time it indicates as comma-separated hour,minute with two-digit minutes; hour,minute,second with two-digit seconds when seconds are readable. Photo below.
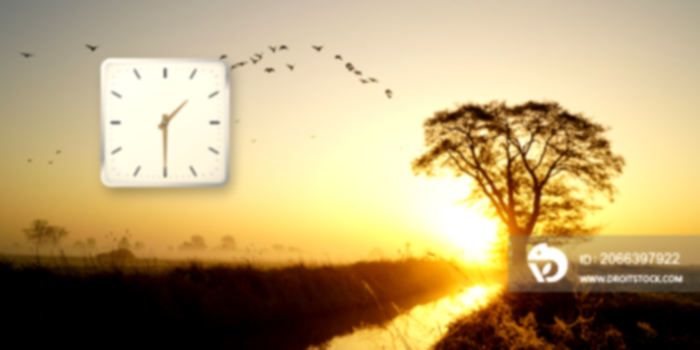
1,30
